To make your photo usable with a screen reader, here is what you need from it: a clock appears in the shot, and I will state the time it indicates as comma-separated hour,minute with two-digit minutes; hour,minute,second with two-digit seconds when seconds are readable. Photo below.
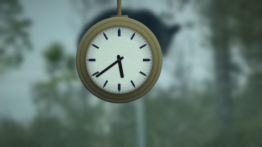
5,39
